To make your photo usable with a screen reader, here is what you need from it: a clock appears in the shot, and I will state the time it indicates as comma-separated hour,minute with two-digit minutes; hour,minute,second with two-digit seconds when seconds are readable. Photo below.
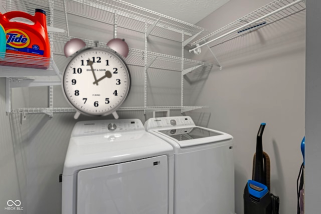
1,57
